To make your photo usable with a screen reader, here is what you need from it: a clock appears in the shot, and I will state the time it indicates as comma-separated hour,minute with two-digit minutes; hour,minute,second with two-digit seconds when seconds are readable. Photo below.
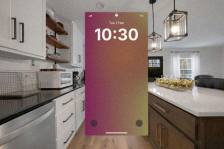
10,30
